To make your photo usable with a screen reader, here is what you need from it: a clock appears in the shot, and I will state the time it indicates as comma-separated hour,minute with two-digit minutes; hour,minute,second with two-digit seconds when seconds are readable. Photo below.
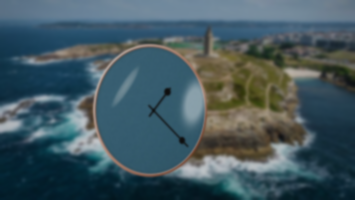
1,22
